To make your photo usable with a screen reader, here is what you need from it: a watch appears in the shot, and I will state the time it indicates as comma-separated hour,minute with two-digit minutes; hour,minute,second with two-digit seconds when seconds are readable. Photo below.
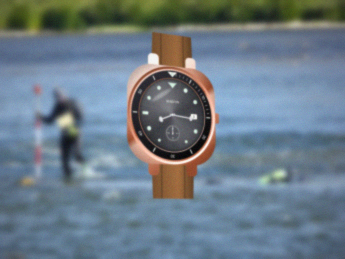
8,16
